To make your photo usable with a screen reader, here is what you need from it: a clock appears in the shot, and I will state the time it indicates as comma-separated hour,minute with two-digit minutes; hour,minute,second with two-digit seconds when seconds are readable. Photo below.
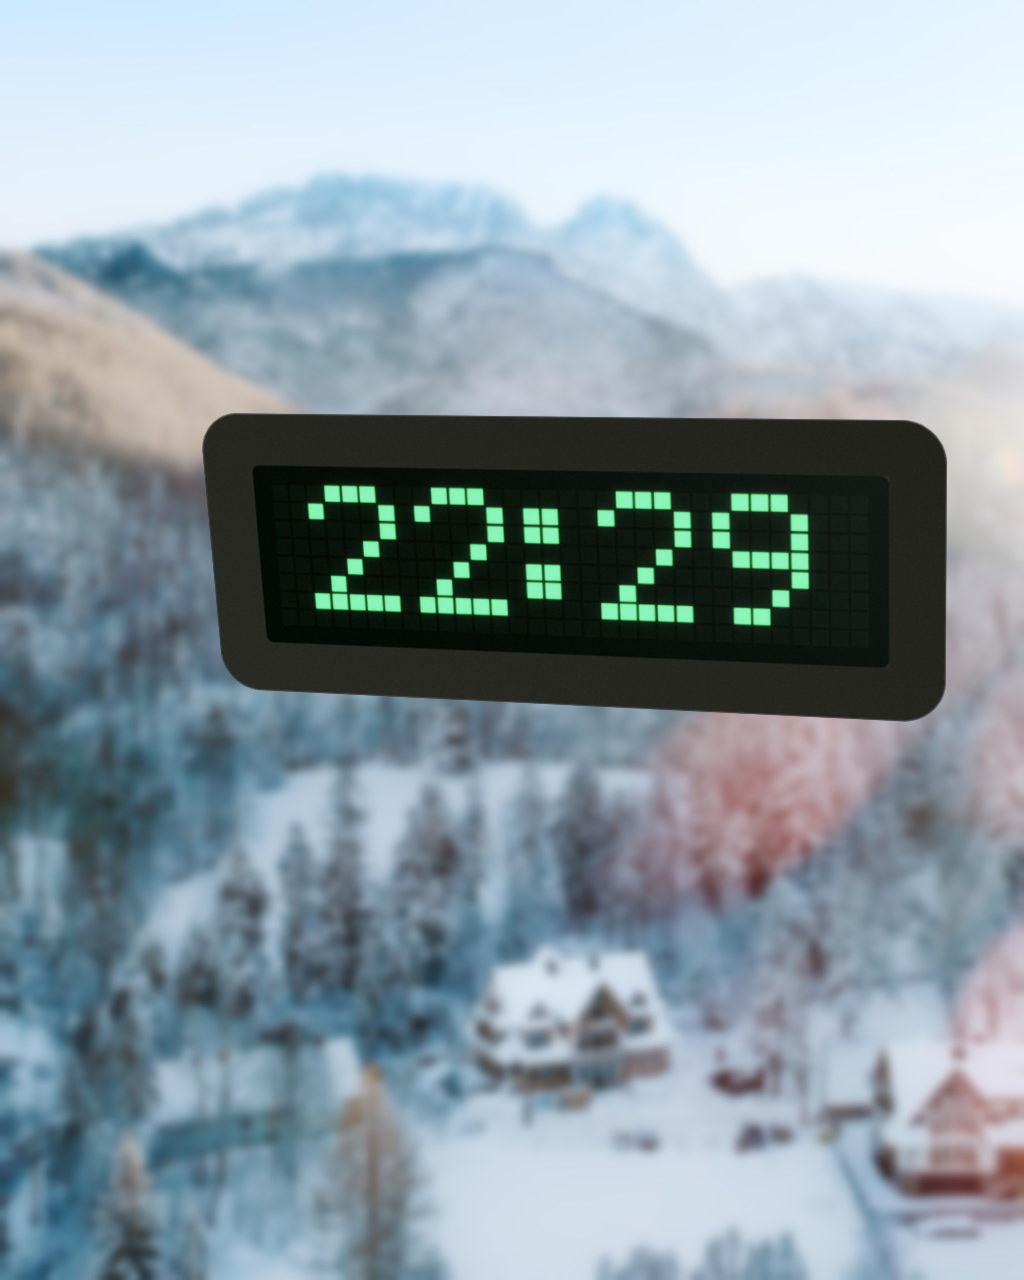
22,29
